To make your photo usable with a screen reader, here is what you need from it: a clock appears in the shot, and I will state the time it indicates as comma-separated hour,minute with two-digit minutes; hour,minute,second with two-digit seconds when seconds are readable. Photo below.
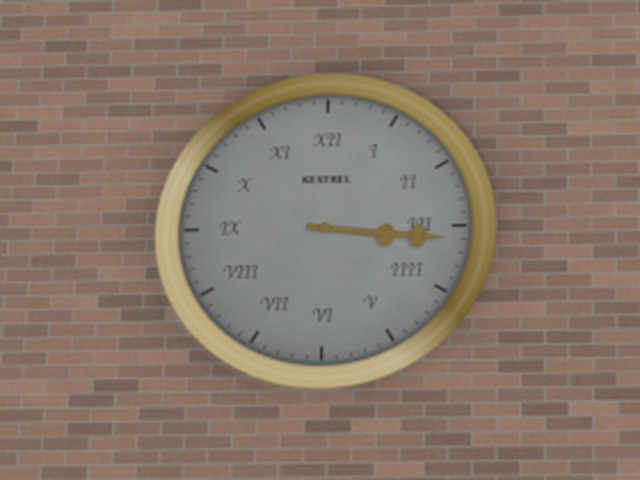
3,16
